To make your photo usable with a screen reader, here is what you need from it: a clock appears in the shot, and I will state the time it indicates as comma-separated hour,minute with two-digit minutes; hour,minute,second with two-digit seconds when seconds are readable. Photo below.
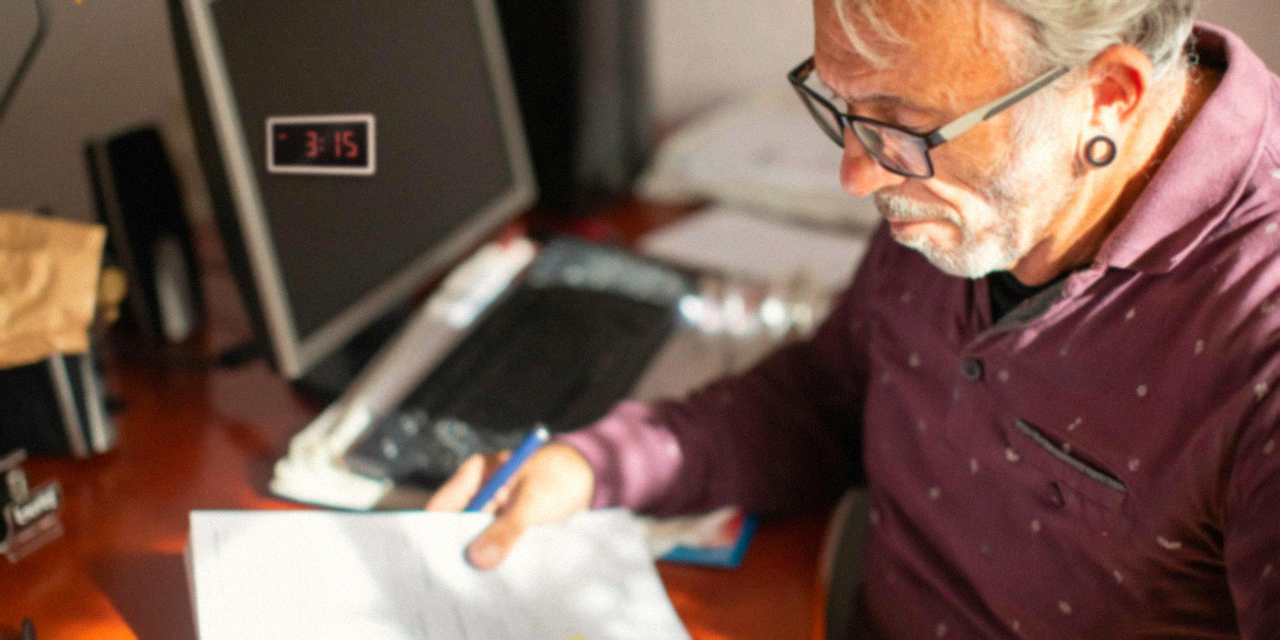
3,15
